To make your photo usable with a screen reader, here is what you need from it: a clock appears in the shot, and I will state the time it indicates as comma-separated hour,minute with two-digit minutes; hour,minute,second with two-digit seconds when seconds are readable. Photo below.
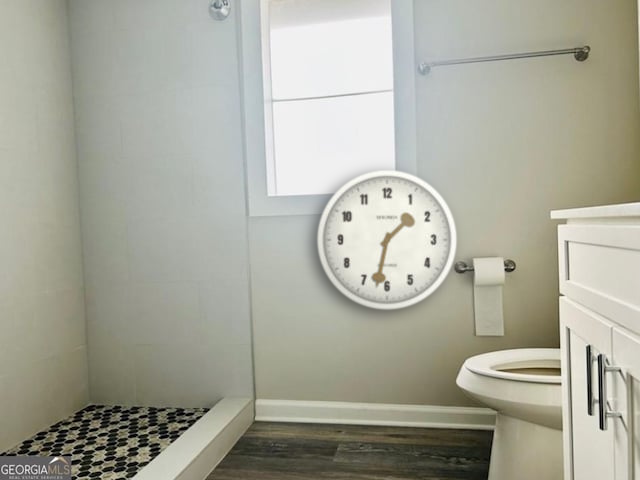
1,32
